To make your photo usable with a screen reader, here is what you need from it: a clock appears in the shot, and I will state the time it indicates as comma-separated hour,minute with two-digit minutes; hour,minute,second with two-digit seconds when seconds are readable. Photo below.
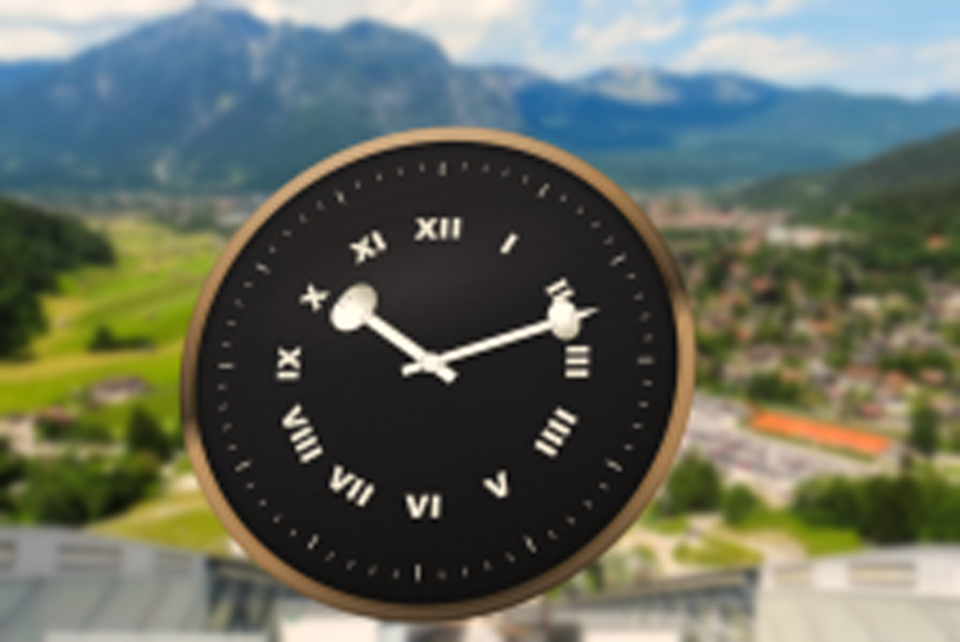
10,12
